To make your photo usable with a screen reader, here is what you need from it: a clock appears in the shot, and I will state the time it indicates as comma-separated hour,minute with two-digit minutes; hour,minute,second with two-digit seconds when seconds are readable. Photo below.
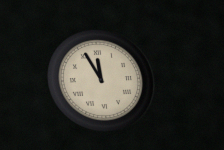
11,56
